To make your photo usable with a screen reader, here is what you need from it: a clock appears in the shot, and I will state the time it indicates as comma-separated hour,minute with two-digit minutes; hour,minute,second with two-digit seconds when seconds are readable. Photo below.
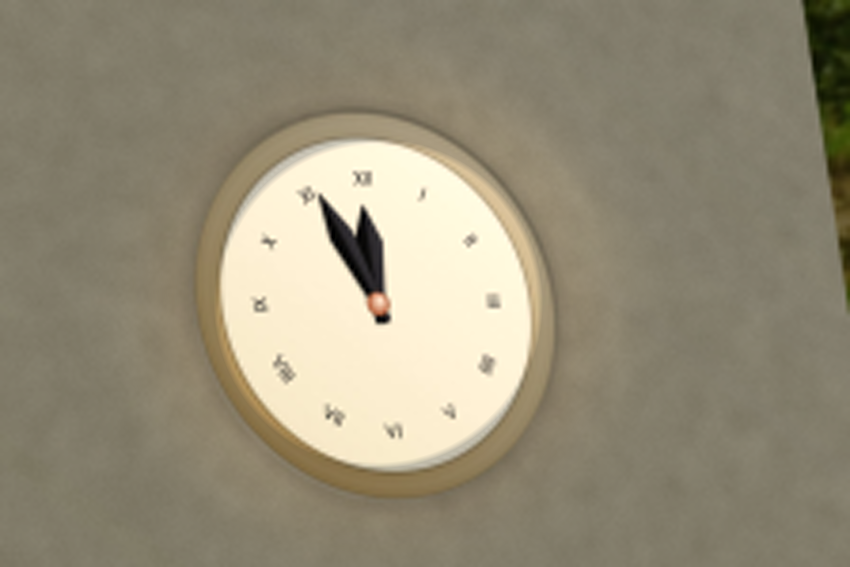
11,56
